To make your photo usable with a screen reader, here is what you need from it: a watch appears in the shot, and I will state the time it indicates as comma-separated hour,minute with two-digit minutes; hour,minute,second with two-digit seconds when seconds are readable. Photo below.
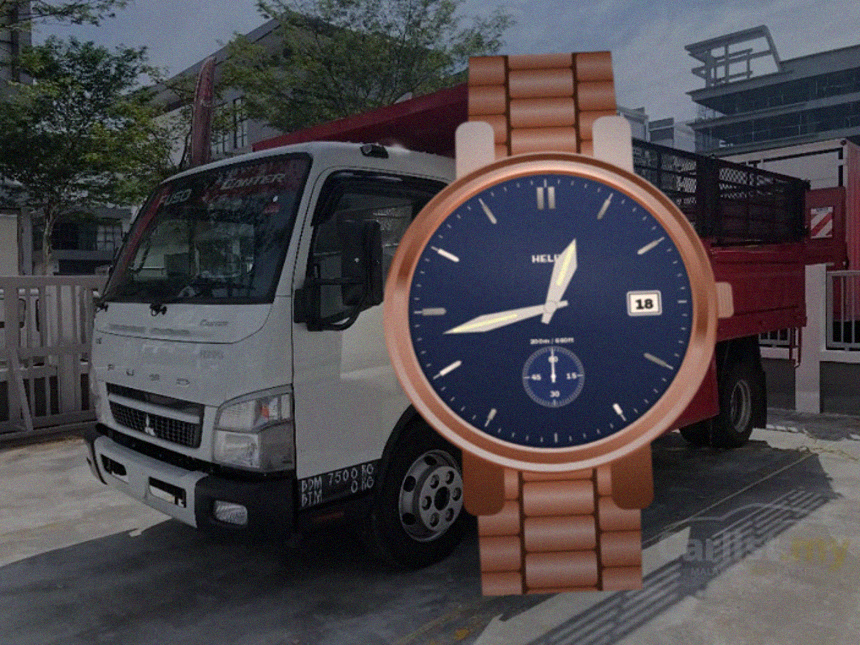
12,43
